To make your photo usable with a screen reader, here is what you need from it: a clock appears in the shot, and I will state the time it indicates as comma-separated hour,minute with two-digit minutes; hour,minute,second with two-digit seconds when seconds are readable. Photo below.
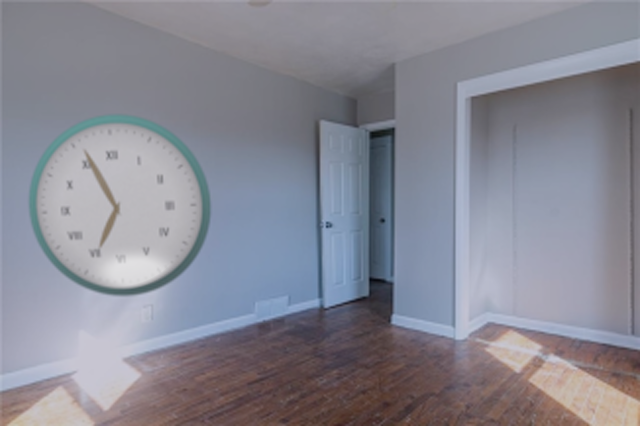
6,56
